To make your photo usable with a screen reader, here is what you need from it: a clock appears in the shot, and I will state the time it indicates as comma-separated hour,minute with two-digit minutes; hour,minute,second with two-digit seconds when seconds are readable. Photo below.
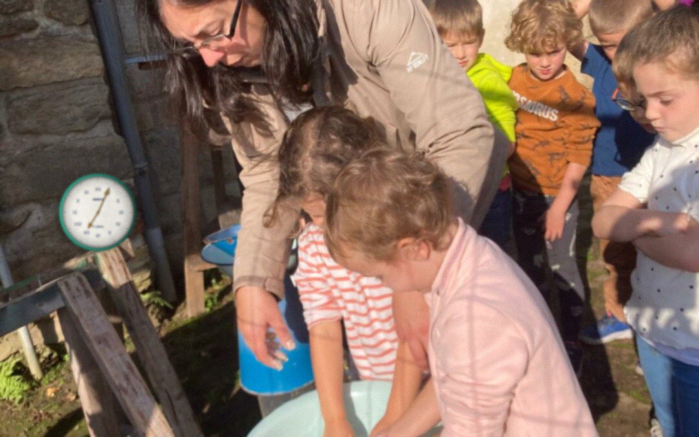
7,04
